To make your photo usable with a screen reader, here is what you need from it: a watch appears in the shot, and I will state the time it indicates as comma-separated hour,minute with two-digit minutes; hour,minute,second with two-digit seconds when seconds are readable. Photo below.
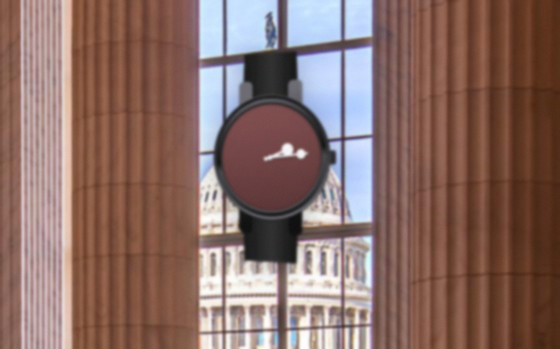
2,14
